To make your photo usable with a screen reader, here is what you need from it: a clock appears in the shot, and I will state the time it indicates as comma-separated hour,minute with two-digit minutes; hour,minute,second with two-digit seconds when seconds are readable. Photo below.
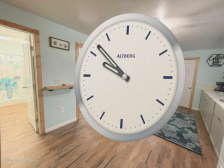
9,52
